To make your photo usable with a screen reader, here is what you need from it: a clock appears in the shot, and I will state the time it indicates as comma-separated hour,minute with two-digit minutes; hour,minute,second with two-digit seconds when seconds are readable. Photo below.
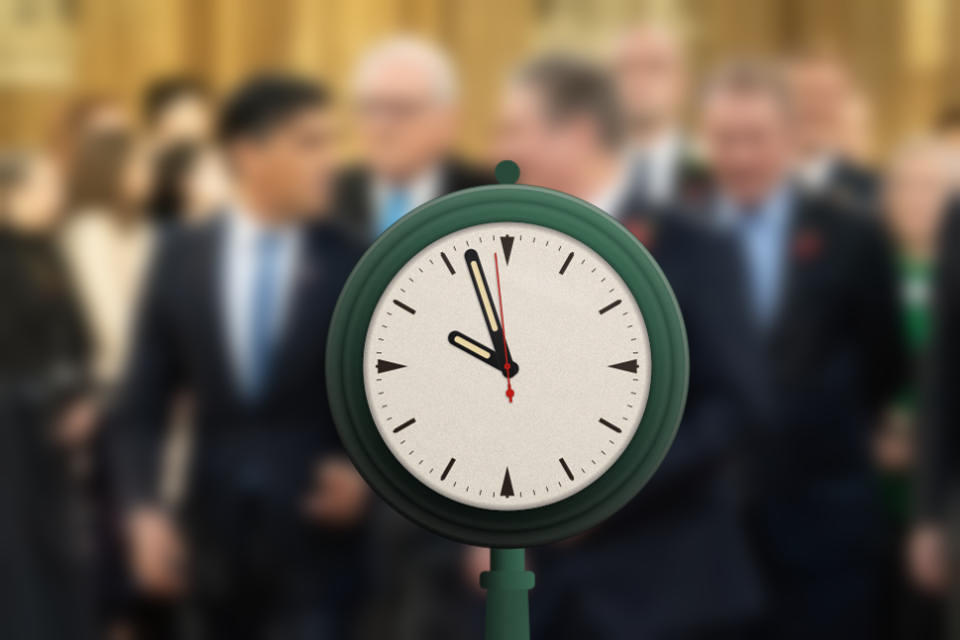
9,56,59
